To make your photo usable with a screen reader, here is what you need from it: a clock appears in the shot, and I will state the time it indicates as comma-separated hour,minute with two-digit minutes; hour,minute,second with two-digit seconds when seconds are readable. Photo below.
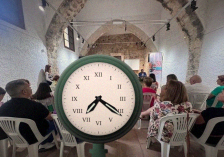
7,21
